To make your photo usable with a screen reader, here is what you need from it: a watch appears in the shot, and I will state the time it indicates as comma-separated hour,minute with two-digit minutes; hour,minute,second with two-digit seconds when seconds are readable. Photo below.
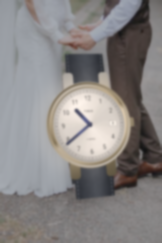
10,39
